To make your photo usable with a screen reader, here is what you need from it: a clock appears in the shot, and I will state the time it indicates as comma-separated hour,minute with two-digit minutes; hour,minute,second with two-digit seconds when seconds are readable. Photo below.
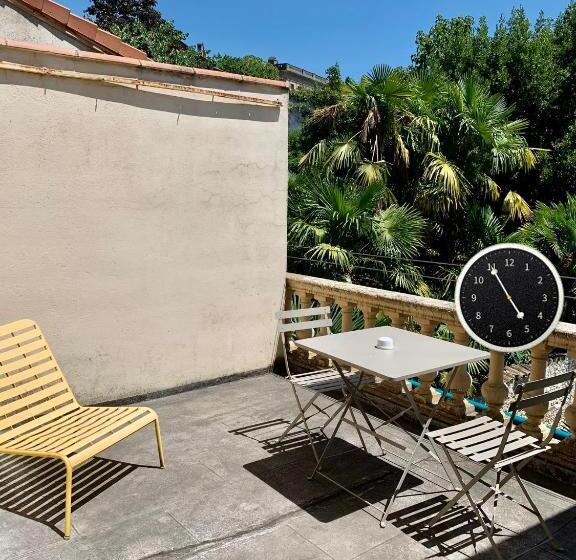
4,55
